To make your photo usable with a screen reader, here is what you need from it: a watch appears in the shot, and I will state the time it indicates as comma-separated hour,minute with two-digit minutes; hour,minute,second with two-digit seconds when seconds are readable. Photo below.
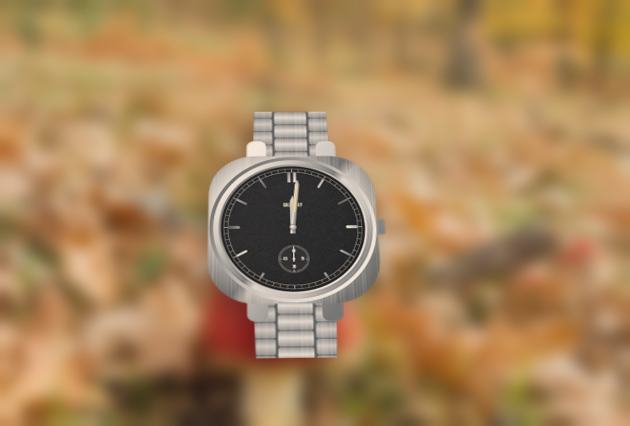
12,01
